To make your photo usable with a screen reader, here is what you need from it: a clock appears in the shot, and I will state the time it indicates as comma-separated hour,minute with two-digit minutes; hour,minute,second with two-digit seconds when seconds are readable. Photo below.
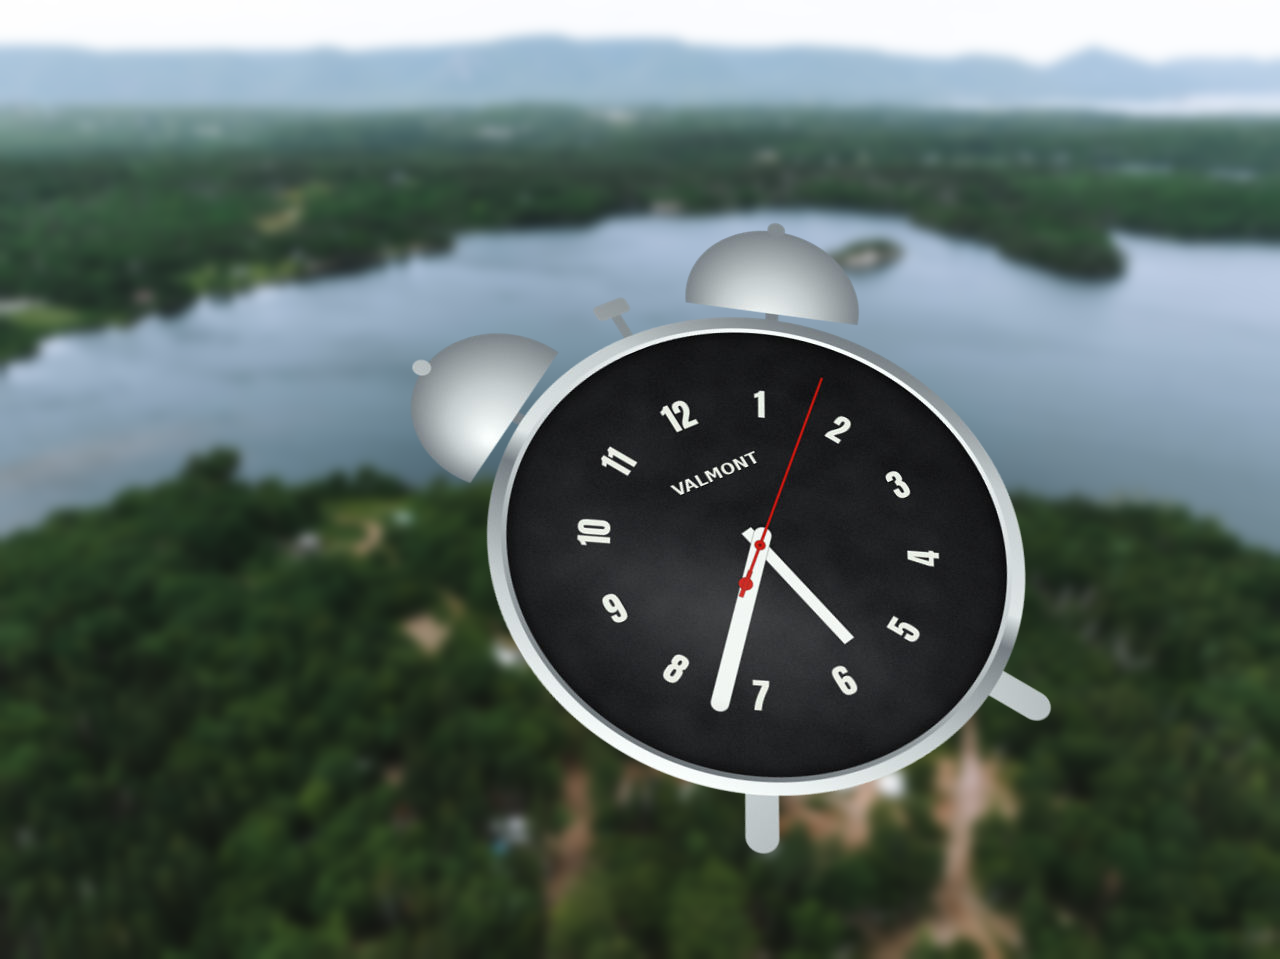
5,37,08
